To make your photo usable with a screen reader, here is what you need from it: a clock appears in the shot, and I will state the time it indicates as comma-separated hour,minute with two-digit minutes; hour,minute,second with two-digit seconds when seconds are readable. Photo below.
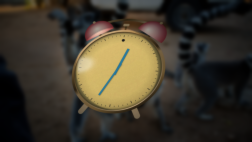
12,34
